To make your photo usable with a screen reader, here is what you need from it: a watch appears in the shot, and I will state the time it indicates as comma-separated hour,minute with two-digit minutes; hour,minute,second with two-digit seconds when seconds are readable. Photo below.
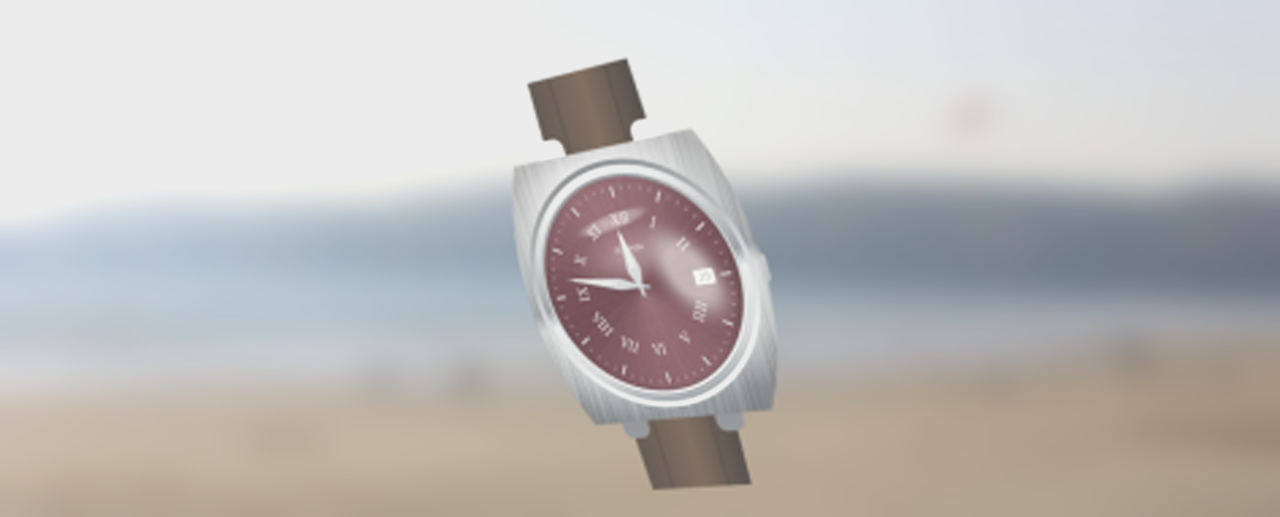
11,47
